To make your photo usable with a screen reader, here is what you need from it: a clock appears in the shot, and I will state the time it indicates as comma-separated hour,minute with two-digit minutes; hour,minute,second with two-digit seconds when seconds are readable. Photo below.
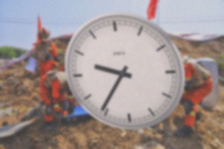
9,36
